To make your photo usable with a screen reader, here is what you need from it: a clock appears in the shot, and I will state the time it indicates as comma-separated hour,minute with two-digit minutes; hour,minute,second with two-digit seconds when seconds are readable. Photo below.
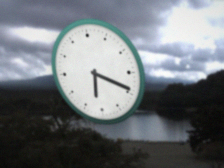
6,19
